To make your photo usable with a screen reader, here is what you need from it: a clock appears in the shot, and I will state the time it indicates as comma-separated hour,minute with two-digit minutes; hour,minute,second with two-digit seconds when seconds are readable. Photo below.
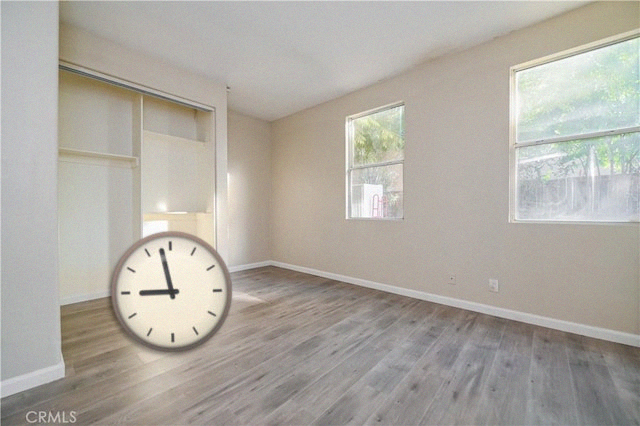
8,58
